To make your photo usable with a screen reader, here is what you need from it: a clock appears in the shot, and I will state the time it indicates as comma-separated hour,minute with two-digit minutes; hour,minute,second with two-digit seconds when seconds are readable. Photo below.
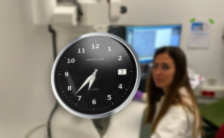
6,37
